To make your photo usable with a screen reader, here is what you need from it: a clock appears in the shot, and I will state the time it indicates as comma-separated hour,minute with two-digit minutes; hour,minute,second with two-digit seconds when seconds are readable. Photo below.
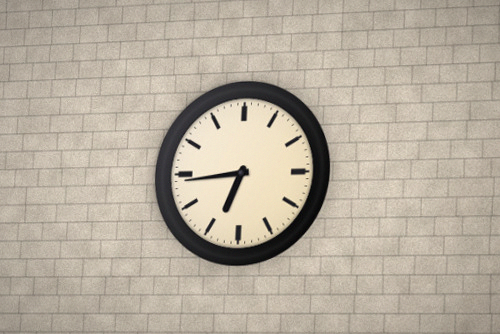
6,44
